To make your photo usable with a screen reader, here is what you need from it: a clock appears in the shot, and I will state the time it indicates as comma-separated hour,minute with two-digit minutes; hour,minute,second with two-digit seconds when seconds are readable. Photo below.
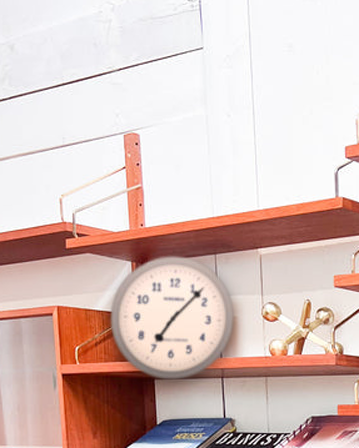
7,07
